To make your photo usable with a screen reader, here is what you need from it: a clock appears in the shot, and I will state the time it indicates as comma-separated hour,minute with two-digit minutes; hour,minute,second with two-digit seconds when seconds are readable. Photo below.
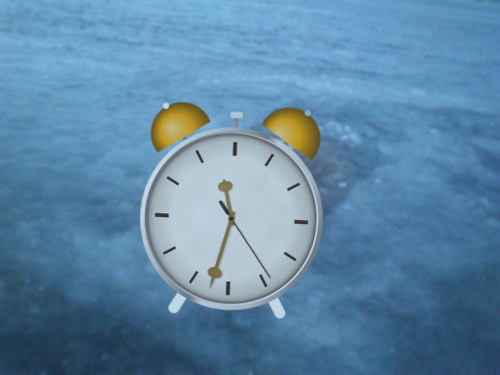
11,32,24
